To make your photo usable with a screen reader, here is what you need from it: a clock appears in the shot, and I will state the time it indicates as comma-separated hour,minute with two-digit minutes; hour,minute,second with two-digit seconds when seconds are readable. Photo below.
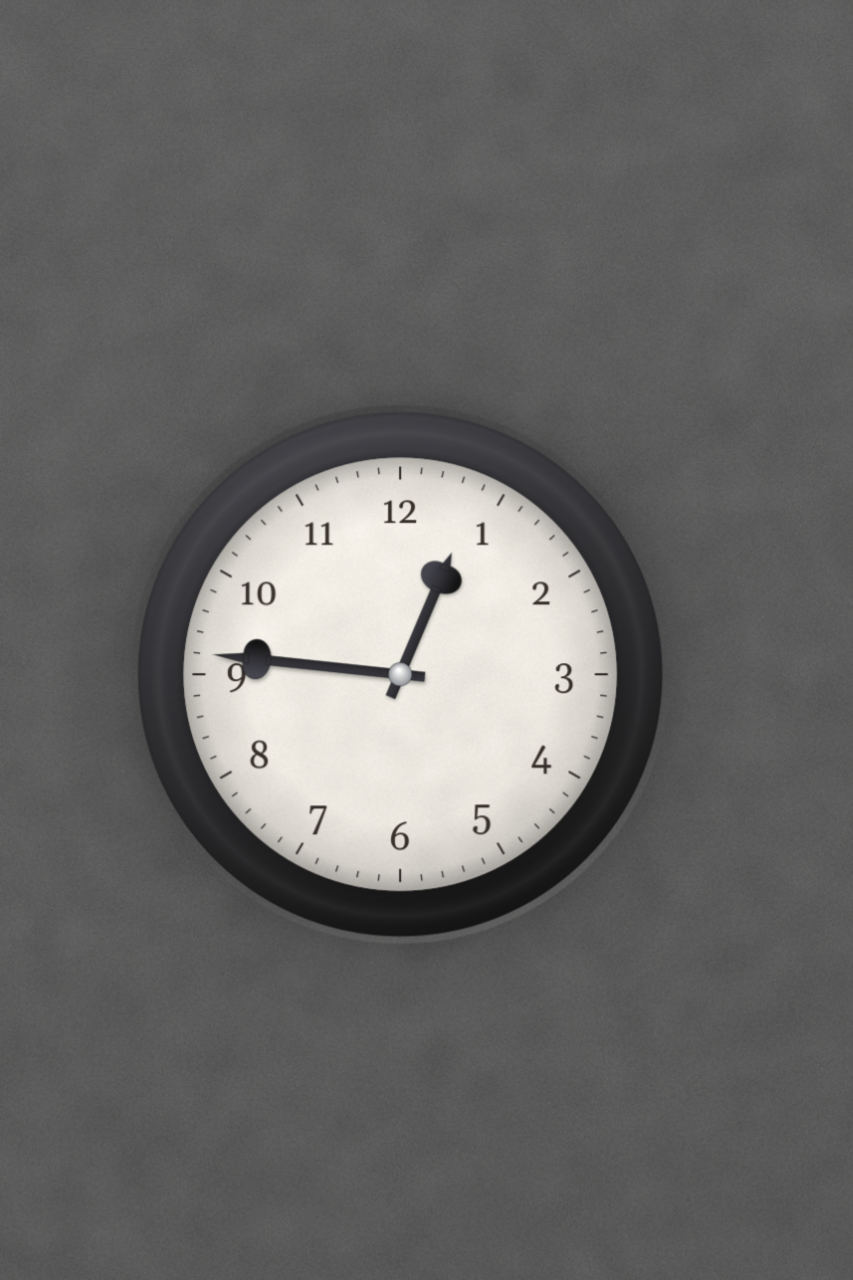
12,46
